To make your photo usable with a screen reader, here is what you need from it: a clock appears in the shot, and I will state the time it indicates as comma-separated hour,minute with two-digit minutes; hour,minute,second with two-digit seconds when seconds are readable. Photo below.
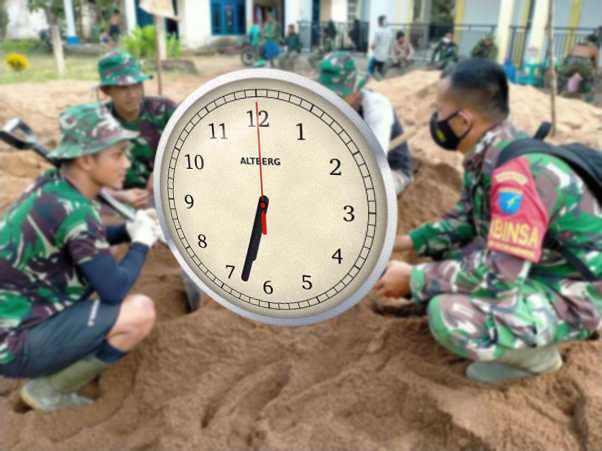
6,33,00
